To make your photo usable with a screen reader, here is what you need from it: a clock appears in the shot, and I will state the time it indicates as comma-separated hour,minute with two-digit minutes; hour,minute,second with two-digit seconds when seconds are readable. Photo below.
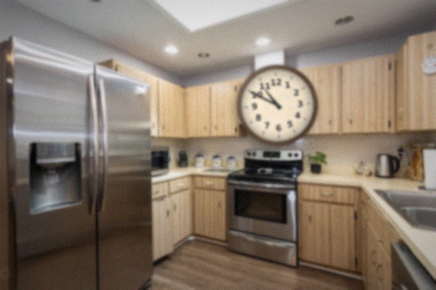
10,50
